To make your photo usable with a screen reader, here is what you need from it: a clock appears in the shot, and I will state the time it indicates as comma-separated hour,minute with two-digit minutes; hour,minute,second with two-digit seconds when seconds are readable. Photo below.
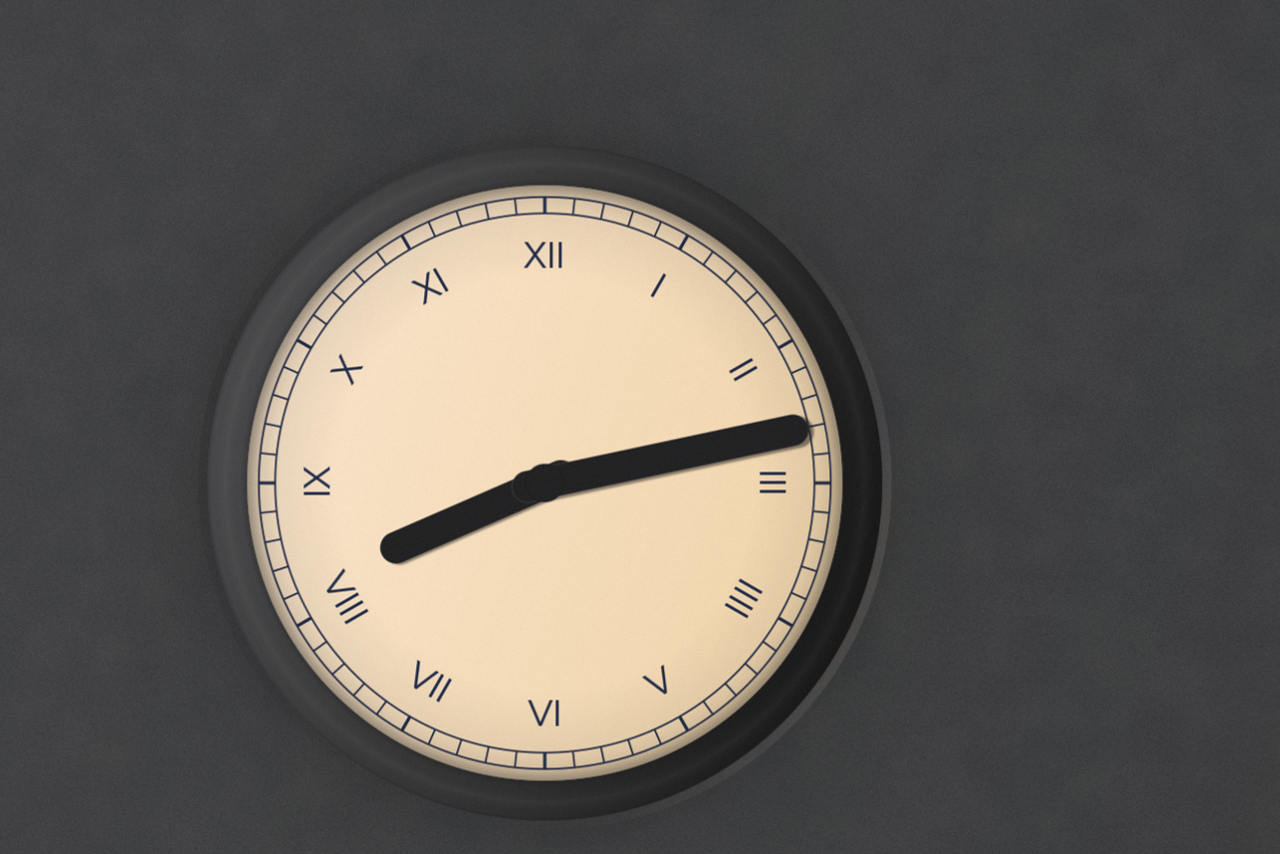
8,13
